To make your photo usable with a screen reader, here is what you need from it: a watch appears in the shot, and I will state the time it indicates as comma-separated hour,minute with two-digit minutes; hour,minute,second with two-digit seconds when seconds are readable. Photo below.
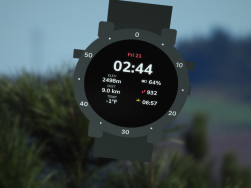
2,44
